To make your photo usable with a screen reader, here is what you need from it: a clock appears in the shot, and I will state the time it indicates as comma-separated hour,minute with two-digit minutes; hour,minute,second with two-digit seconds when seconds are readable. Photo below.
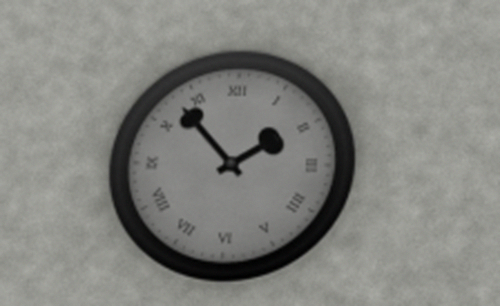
1,53
